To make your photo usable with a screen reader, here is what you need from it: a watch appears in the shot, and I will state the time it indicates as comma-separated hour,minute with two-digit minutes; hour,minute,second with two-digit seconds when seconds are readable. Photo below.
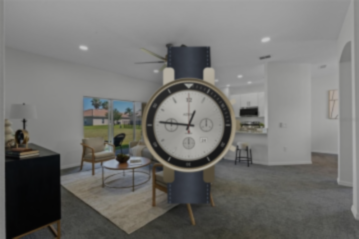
12,46
